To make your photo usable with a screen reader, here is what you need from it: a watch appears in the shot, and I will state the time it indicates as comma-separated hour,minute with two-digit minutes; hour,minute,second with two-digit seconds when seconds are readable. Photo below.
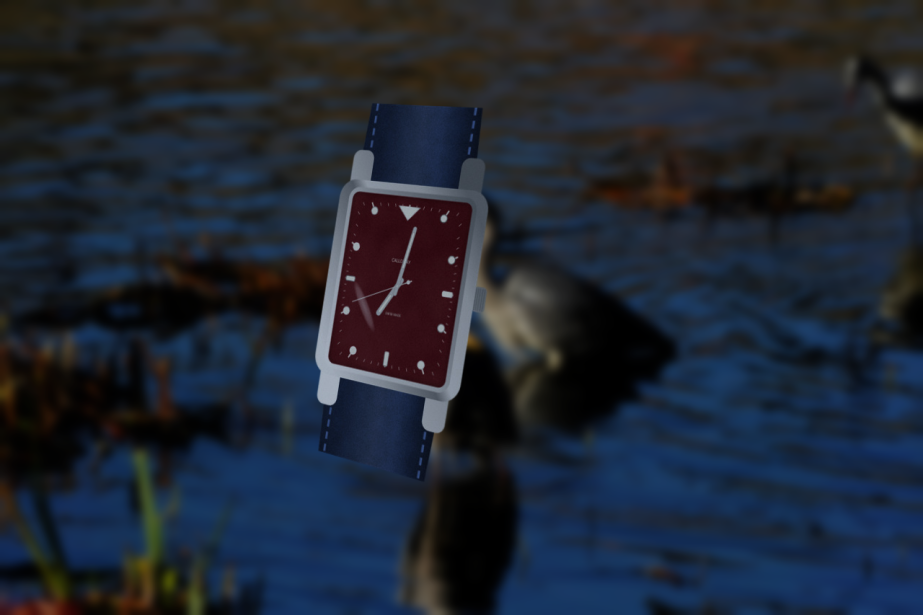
7,01,41
